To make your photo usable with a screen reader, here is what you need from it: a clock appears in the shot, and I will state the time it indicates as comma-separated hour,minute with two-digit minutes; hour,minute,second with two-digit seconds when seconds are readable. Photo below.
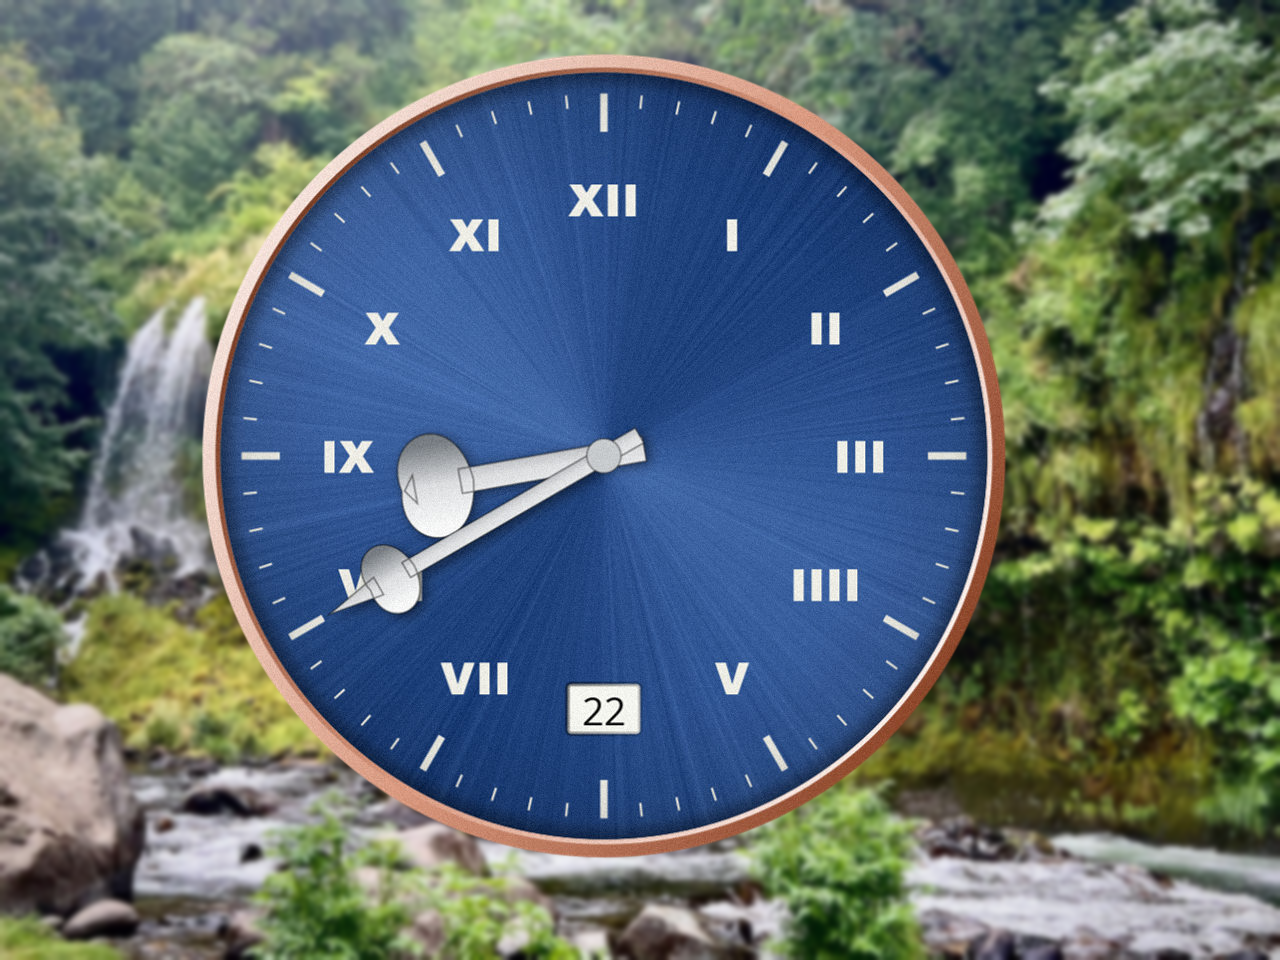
8,40
